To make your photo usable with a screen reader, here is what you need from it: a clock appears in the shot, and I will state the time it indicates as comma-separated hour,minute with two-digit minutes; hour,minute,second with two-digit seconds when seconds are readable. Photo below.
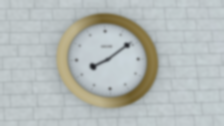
8,09
